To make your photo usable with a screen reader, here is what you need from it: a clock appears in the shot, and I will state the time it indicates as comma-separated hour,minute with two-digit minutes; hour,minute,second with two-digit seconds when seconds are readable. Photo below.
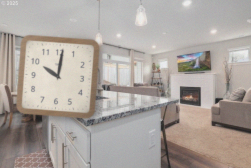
10,01
